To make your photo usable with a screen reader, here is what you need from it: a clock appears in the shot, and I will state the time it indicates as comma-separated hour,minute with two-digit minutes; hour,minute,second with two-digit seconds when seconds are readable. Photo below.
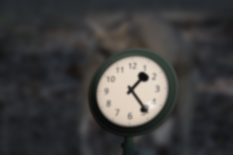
1,24
